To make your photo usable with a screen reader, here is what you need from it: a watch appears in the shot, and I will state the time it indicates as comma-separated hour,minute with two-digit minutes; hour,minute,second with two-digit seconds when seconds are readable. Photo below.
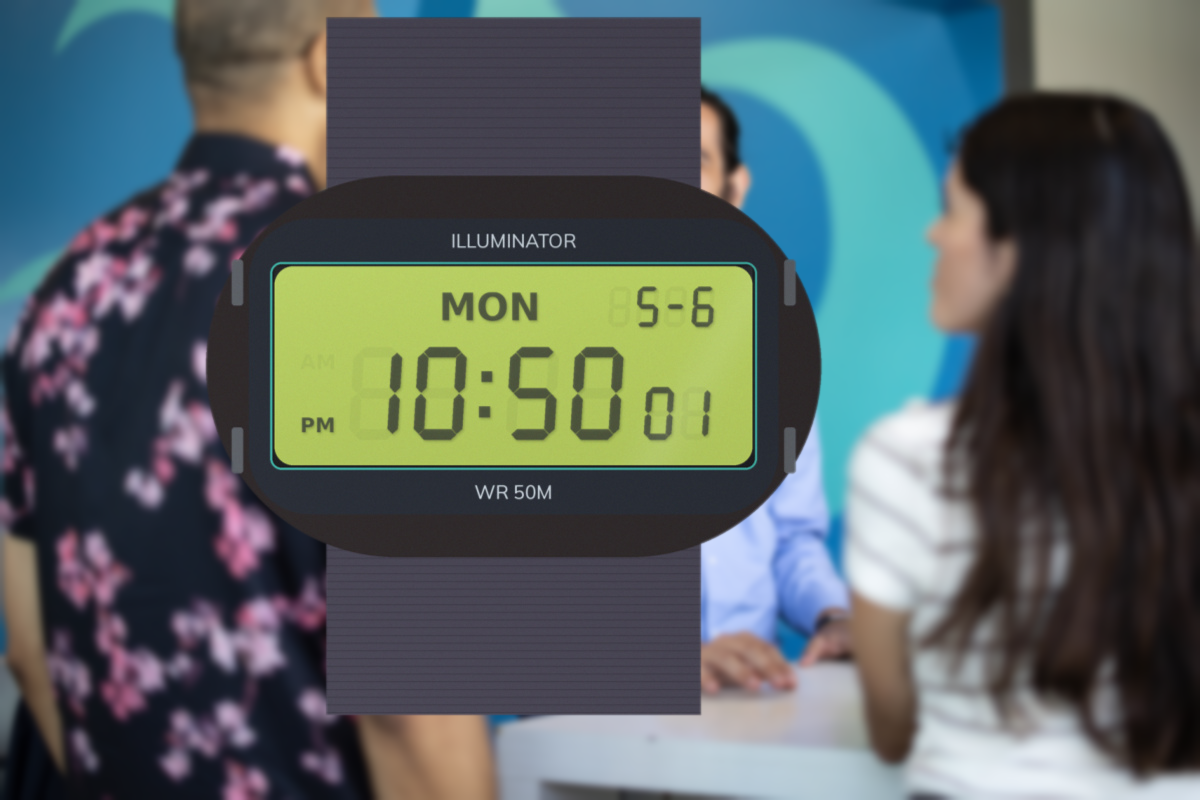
10,50,01
